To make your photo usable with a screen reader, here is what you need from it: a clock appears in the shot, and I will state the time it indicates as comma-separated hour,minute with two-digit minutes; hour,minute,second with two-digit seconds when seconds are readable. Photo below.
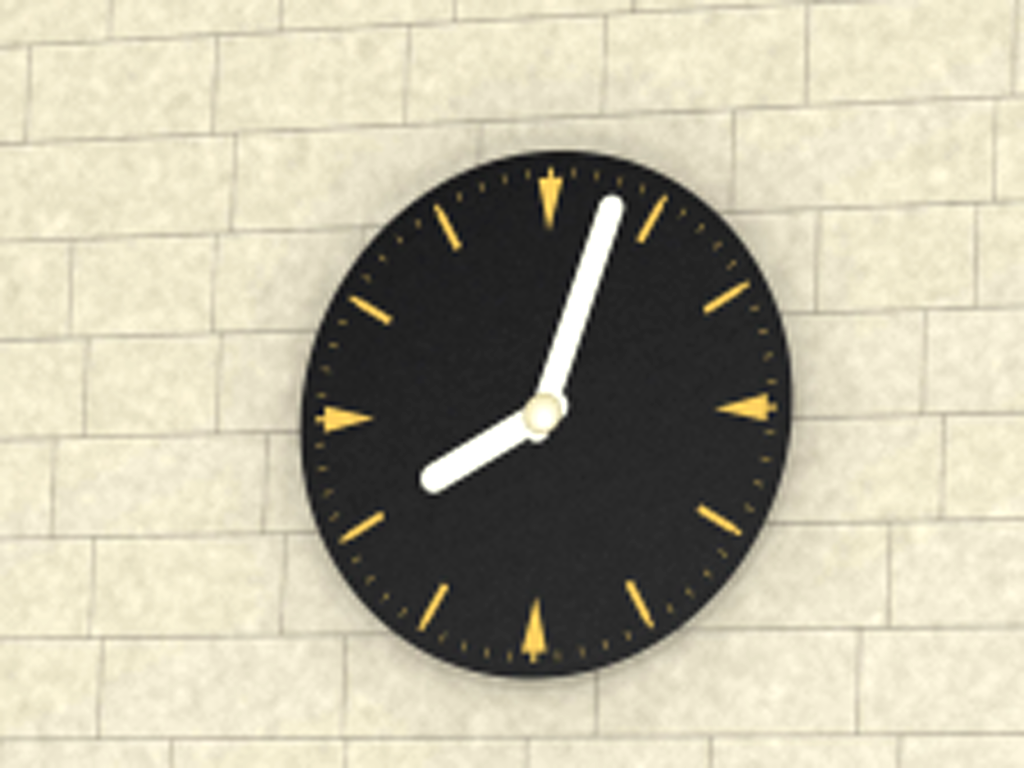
8,03
